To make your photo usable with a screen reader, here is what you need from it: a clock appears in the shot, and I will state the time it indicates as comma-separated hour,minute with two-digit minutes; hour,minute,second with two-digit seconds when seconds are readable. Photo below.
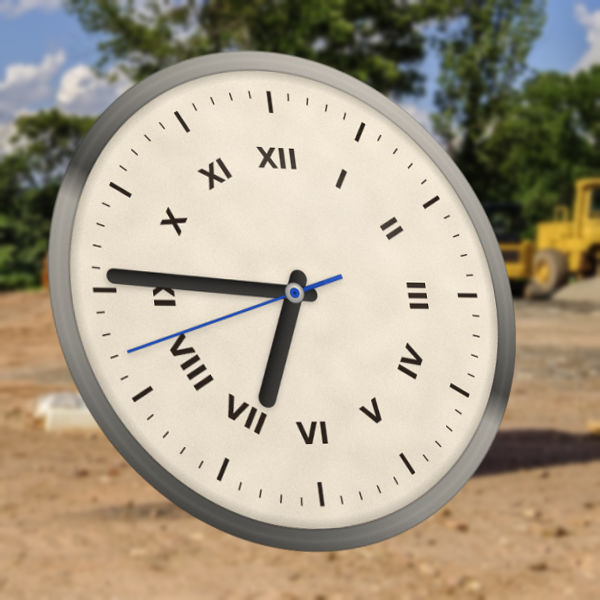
6,45,42
